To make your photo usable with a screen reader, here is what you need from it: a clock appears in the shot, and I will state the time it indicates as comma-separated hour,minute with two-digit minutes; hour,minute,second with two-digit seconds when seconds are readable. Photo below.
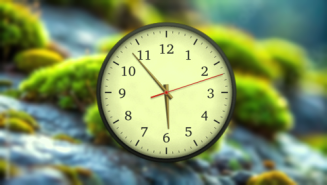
5,53,12
